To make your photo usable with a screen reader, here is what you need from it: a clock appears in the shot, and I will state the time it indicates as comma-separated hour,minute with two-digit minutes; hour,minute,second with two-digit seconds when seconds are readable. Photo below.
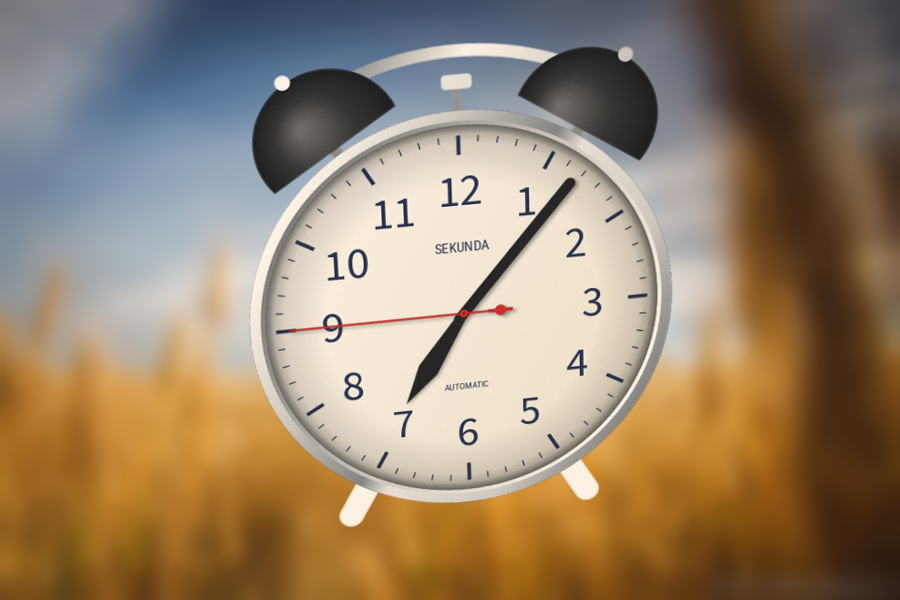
7,06,45
